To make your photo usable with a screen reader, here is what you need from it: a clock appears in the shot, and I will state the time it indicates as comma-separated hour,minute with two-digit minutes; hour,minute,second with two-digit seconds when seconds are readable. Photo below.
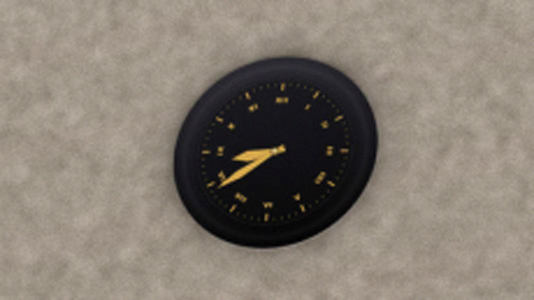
8,39
